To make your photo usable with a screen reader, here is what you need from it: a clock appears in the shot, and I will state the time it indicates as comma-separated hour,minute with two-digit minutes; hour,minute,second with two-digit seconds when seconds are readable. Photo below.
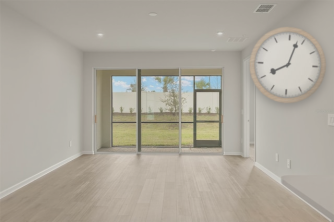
8,03
